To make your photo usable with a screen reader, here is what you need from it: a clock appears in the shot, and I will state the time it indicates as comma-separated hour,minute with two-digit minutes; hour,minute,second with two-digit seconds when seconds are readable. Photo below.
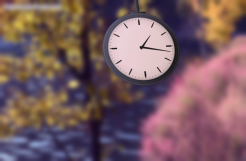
1,17
